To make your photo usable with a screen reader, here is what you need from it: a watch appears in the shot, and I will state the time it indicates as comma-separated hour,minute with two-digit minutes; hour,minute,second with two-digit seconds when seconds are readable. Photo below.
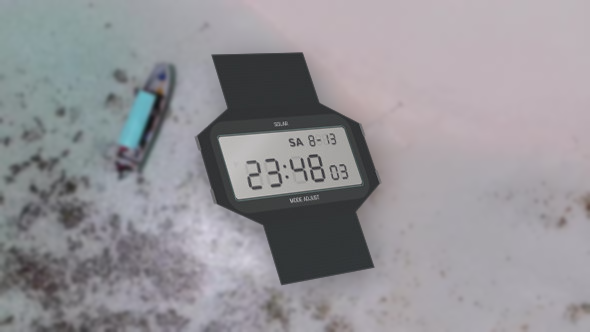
23,48,03
